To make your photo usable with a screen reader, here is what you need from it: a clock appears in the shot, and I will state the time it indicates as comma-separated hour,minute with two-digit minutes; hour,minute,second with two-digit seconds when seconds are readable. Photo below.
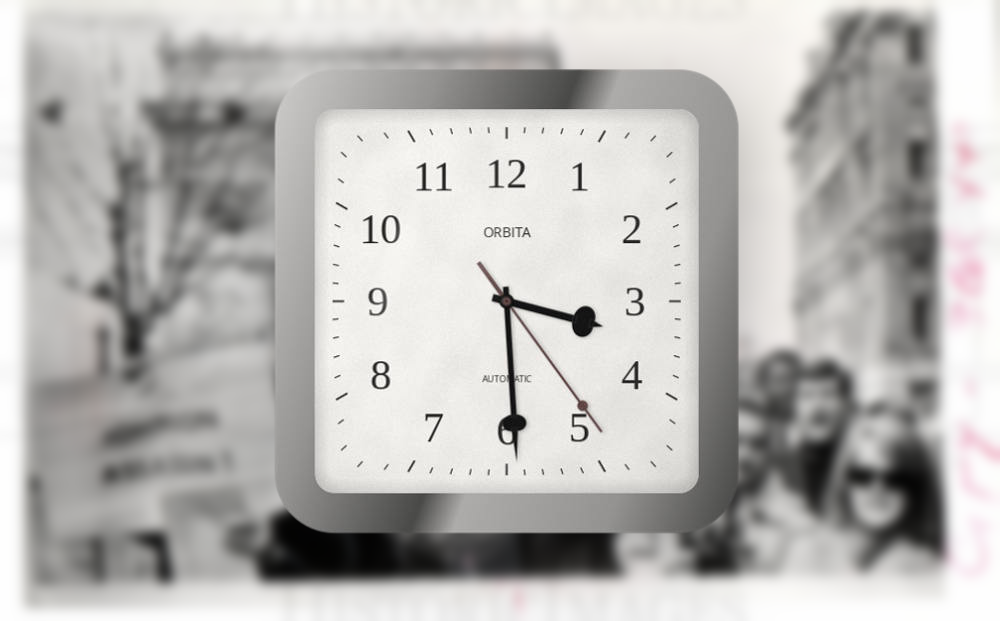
3,29,24
